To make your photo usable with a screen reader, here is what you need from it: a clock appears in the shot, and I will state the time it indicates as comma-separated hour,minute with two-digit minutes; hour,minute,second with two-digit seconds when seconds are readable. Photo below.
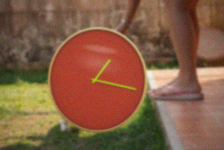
1,17
